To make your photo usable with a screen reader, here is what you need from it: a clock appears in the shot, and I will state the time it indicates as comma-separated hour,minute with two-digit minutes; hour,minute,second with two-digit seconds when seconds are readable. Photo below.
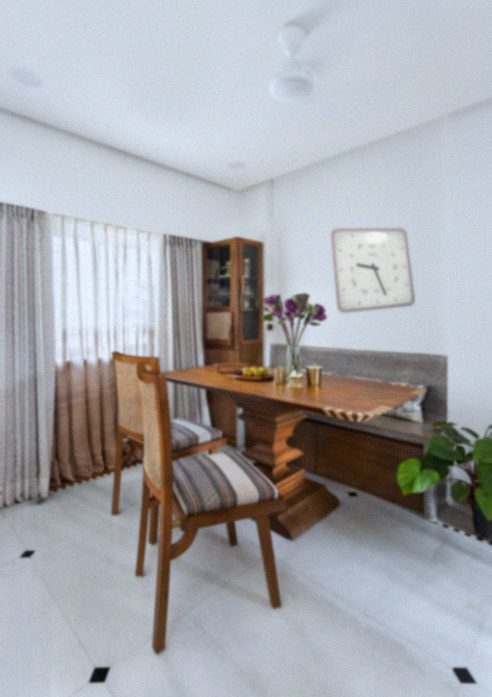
9,27
